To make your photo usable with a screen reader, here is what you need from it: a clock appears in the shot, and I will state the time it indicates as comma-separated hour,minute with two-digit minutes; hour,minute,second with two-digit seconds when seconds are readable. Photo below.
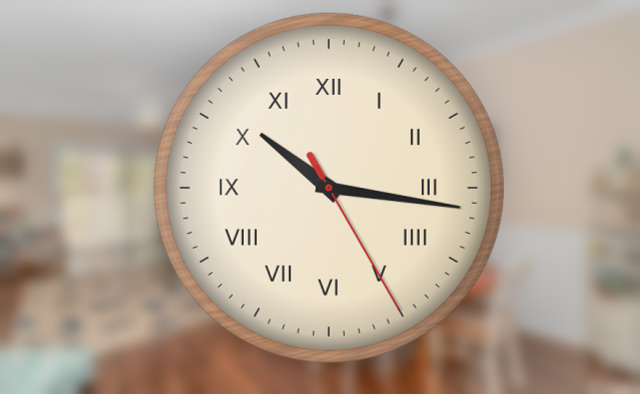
10,16,25
